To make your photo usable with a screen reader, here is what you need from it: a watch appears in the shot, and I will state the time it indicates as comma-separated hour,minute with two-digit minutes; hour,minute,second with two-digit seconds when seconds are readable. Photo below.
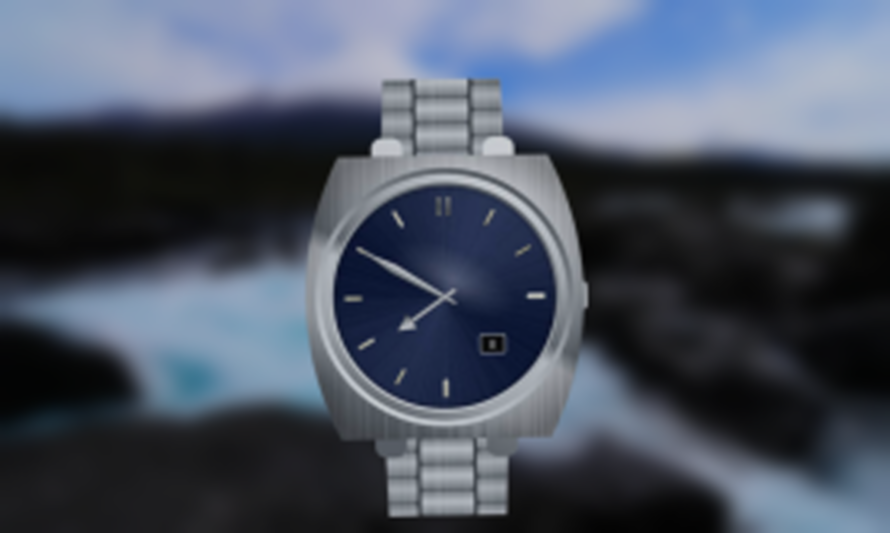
7,50
